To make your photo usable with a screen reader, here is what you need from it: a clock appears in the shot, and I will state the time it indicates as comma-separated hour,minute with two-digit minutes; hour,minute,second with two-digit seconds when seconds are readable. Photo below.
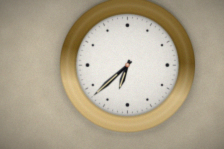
6,38
